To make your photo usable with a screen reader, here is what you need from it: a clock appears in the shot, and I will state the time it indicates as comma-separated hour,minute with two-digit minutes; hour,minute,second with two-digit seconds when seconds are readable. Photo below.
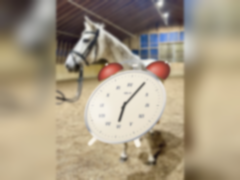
6,05
